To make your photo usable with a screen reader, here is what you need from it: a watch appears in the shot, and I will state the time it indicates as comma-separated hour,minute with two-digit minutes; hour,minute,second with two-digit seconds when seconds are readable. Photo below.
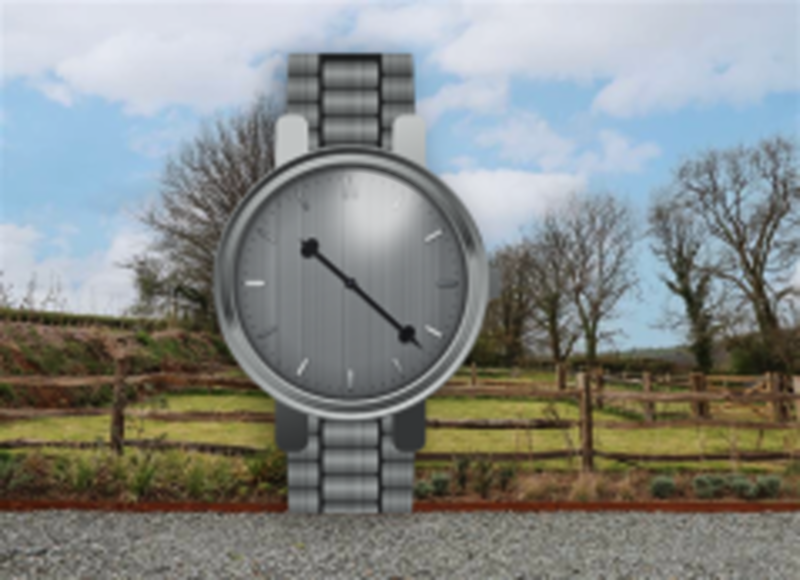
10,22
